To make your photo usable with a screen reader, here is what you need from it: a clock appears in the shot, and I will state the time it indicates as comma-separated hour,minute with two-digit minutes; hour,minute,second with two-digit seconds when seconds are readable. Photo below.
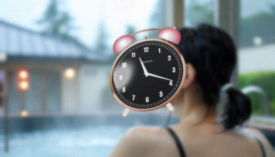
11,19
